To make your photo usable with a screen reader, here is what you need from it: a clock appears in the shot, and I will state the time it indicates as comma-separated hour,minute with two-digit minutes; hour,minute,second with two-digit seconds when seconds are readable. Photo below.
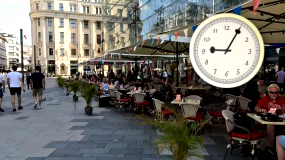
9,05
